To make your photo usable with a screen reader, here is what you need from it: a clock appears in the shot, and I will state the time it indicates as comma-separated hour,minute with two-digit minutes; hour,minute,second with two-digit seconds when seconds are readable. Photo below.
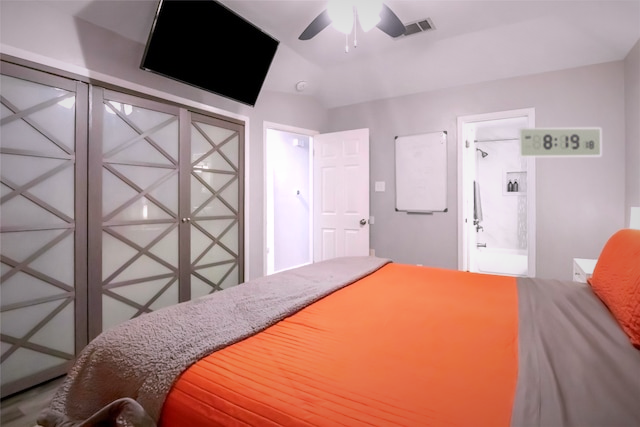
8,19
